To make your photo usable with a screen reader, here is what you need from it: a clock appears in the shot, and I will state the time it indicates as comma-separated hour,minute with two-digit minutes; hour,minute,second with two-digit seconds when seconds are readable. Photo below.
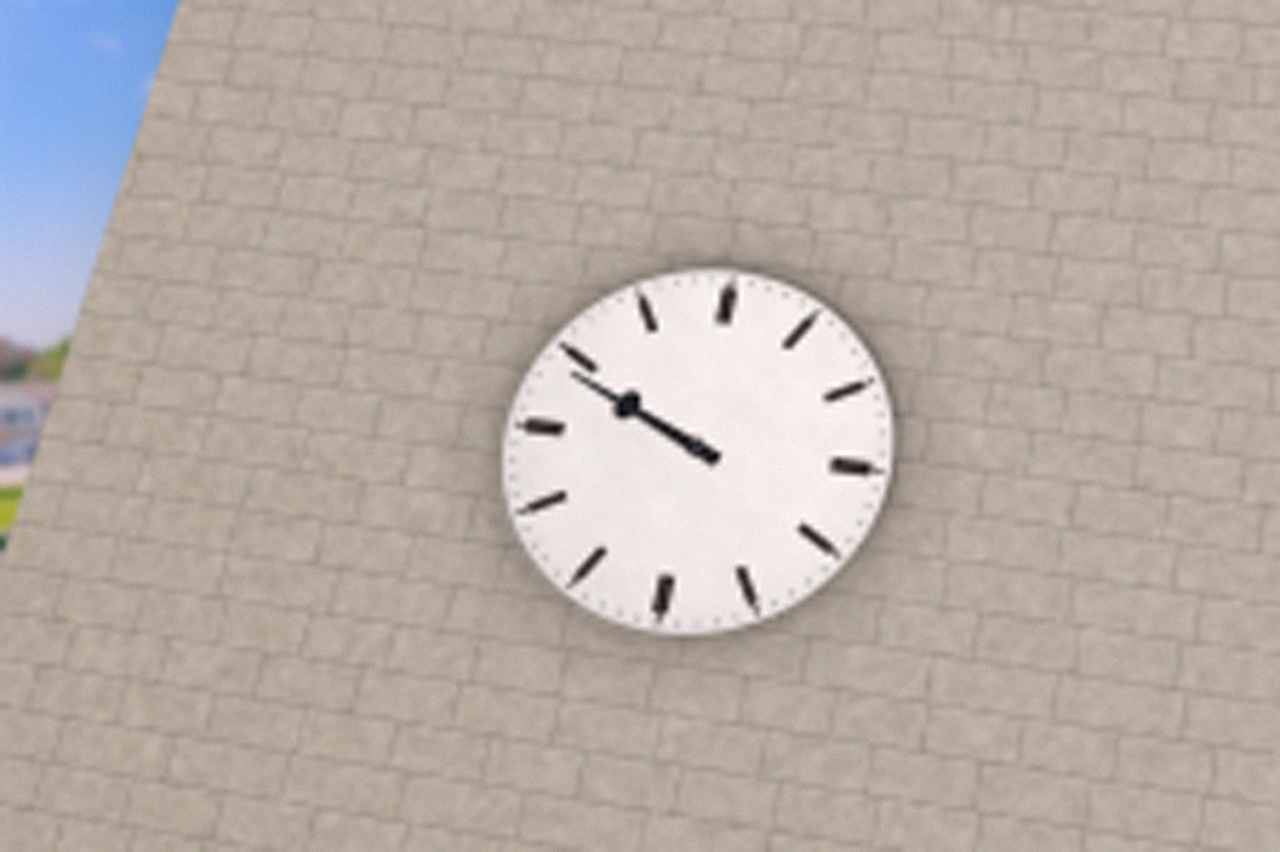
9,49
